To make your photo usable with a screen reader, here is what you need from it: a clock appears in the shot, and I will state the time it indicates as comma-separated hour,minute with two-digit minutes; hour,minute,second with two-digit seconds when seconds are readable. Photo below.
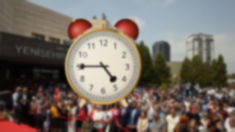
4,45
